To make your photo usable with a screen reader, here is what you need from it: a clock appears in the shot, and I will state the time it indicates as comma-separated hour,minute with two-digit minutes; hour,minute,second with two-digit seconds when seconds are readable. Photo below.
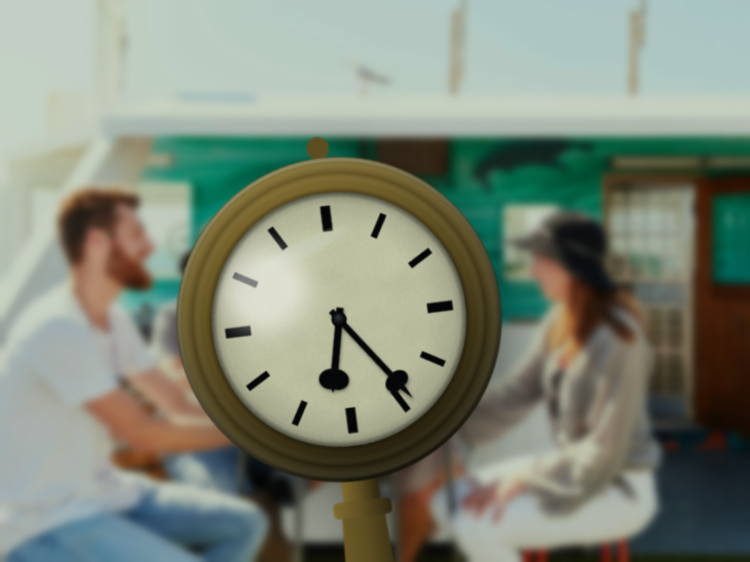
6,24
